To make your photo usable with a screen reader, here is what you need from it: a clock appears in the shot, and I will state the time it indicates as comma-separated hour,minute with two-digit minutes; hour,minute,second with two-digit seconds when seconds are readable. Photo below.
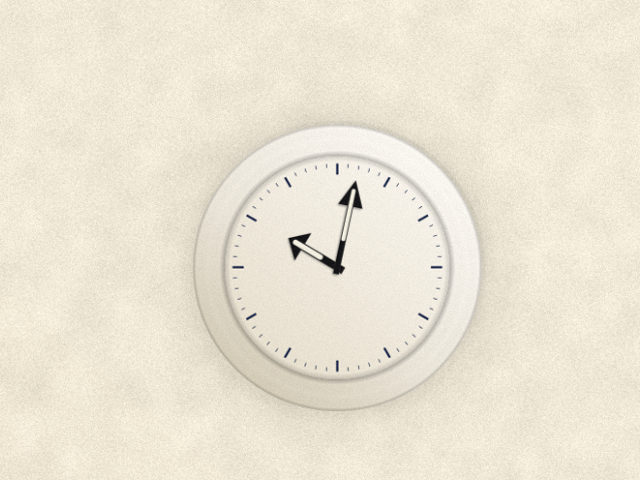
10,02
